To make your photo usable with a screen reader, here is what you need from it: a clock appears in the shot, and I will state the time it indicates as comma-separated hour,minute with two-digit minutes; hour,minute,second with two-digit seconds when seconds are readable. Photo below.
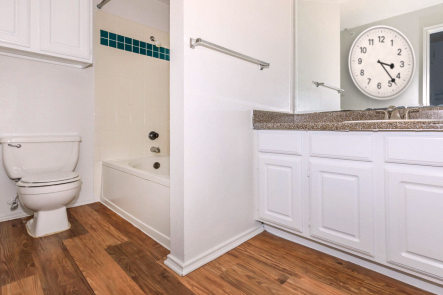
3,23
